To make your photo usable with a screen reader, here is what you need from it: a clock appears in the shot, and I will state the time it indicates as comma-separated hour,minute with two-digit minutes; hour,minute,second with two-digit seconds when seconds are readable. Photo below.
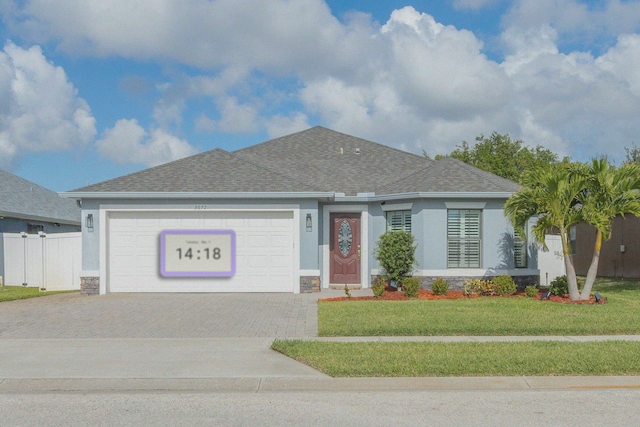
14,18
